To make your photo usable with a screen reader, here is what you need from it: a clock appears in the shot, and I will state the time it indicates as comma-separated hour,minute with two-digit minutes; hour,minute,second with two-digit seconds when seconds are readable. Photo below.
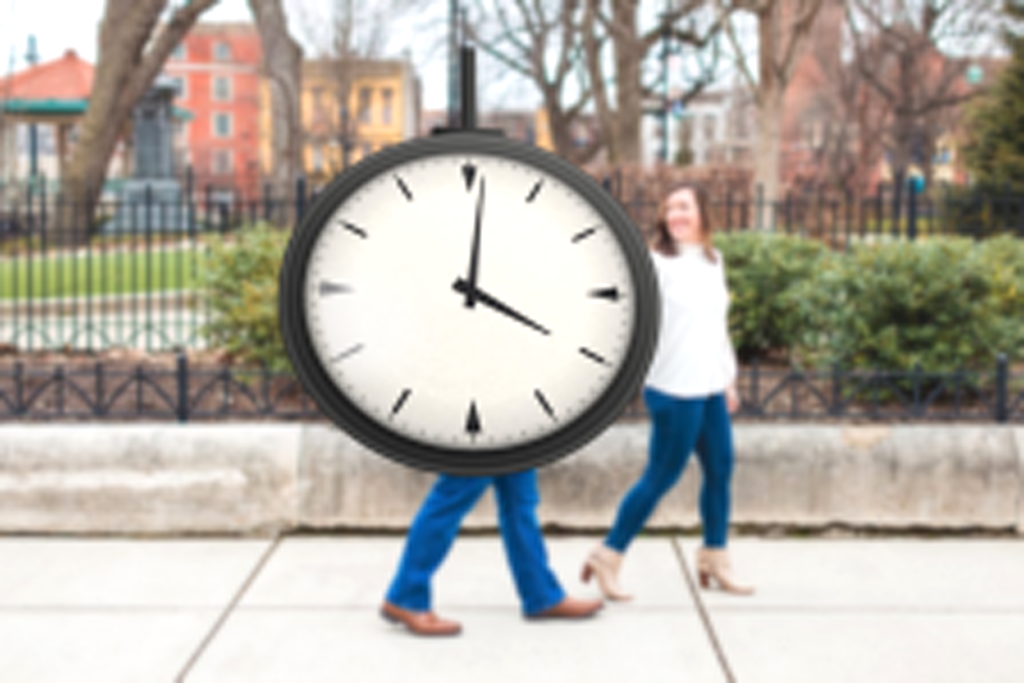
4,01
